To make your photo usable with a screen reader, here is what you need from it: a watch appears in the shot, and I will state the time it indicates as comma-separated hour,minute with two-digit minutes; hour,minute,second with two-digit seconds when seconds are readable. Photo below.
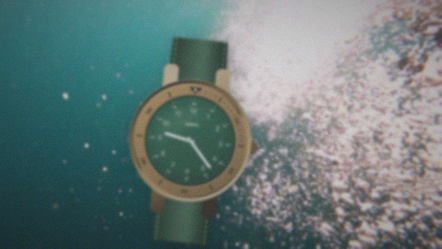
9,23
